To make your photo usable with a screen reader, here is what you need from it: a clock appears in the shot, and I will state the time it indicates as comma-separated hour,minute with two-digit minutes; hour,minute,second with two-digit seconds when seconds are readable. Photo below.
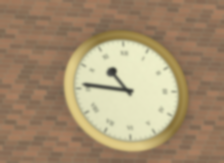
10,46
